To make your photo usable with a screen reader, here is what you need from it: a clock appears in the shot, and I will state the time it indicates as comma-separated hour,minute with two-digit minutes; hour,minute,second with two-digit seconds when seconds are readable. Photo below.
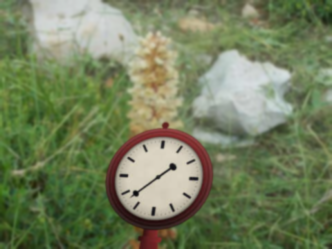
1,38
